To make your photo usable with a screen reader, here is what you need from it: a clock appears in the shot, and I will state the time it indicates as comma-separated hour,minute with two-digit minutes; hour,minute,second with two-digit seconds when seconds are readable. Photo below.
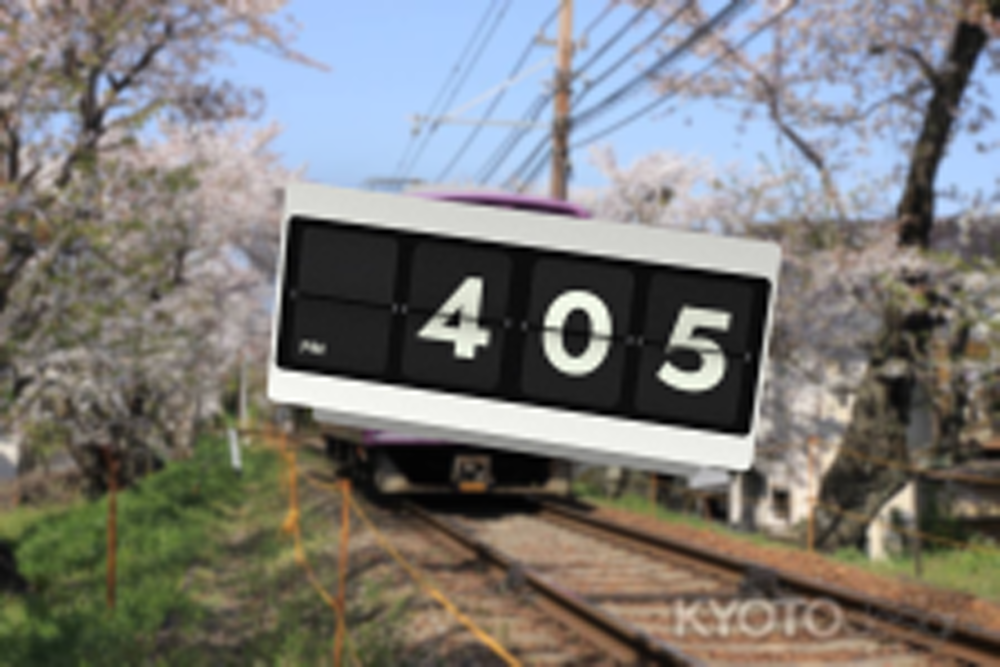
4,05
